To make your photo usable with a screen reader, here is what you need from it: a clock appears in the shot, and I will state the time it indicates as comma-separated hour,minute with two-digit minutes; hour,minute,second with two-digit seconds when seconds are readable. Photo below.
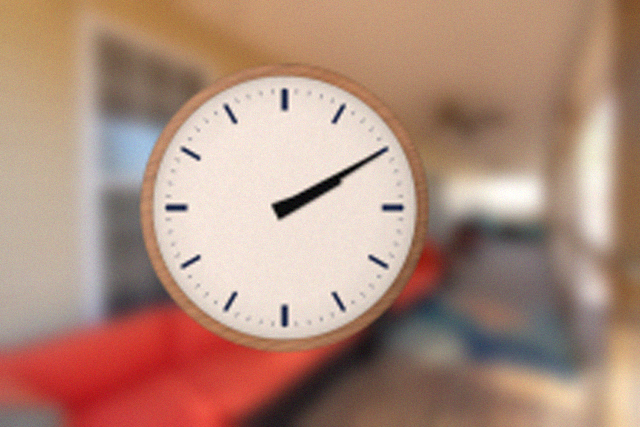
2,10
